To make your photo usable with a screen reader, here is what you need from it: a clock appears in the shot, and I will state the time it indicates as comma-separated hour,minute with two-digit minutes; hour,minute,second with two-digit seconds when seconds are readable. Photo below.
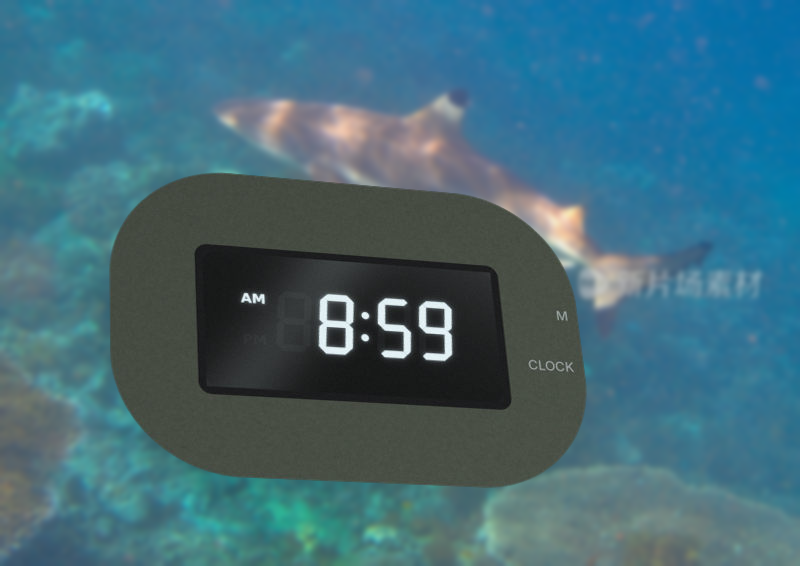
8,59
